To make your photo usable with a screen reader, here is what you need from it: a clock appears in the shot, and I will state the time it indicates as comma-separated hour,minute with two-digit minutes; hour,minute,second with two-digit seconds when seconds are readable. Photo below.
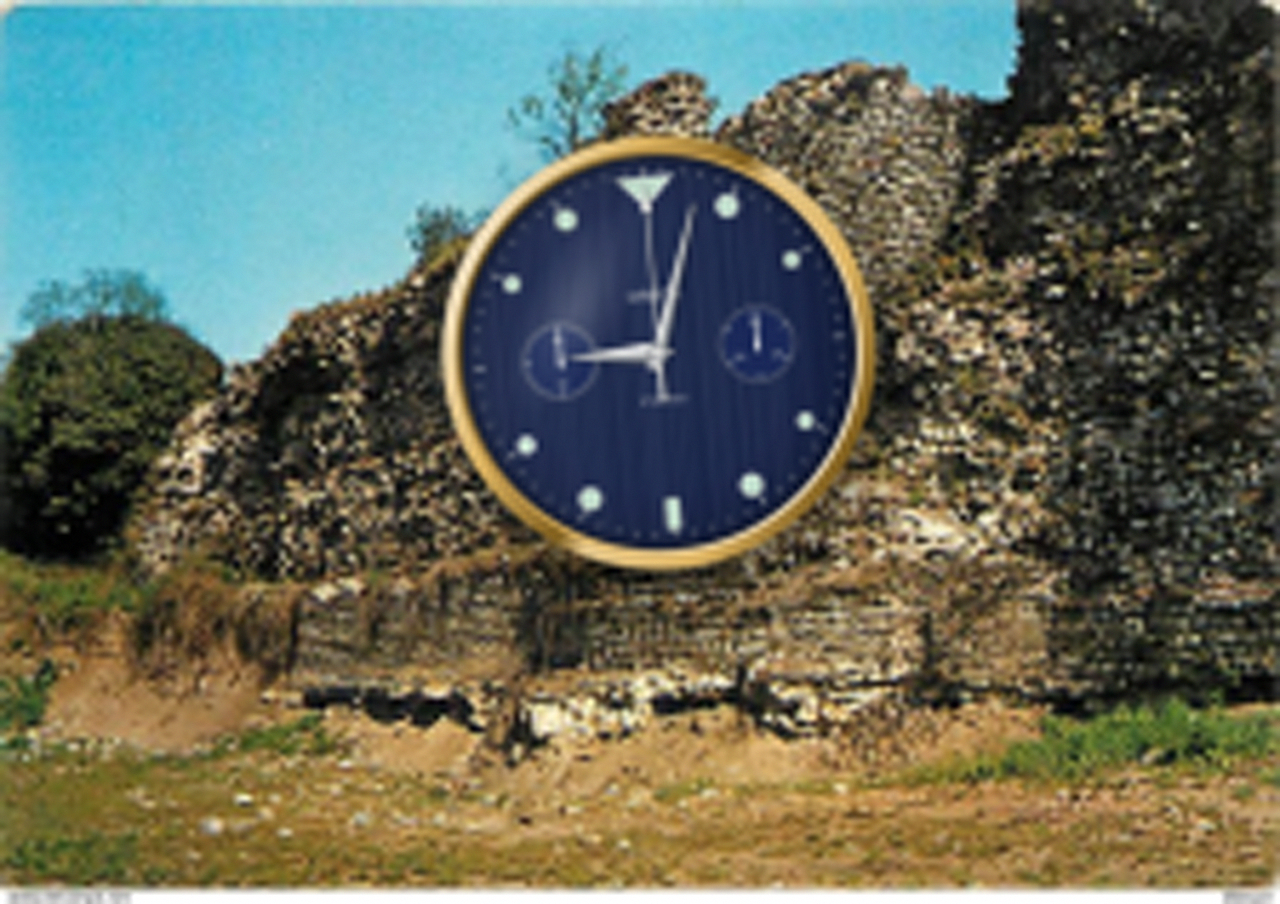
9,03
